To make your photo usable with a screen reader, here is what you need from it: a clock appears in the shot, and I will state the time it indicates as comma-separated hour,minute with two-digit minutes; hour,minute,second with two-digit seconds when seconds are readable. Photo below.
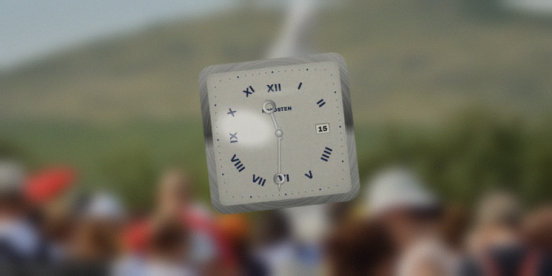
11,31
